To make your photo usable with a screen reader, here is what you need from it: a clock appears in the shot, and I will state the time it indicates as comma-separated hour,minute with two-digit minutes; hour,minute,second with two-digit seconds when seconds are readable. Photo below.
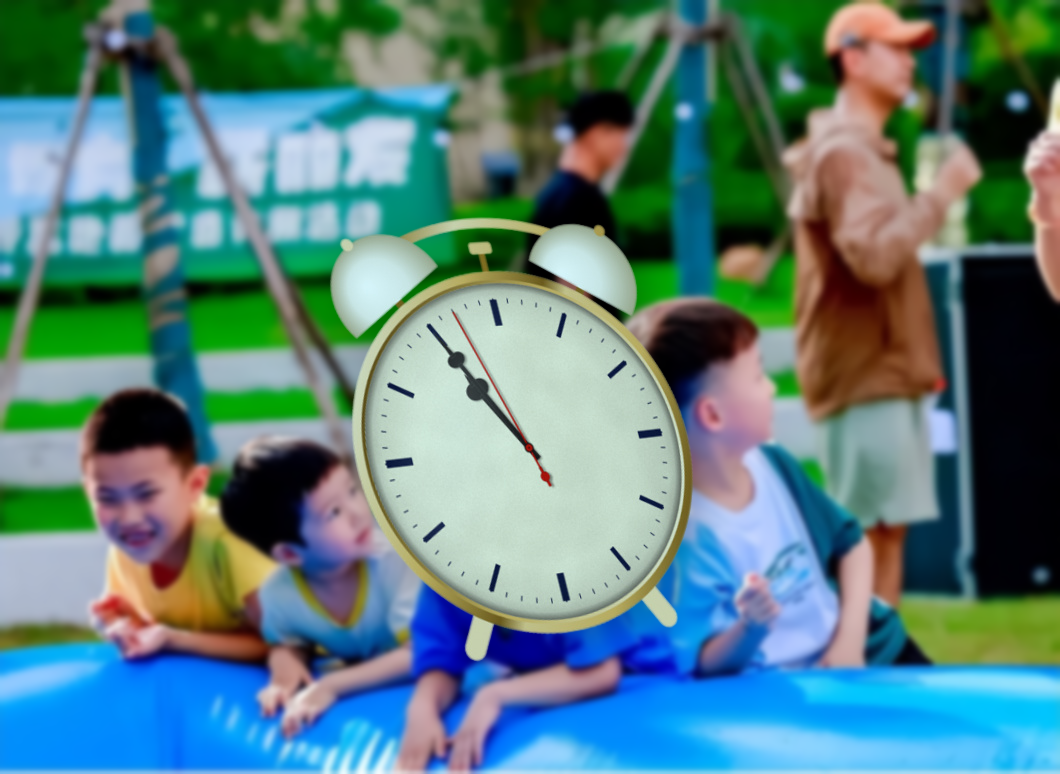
10,54,57
